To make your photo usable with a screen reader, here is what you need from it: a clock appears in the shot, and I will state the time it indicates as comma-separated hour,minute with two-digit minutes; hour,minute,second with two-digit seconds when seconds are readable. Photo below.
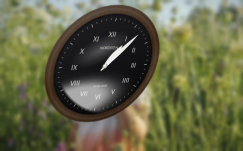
1,07
